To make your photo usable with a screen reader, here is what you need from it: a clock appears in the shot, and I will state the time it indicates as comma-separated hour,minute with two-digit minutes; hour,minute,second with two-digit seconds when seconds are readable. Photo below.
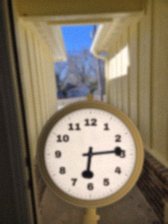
6,14
